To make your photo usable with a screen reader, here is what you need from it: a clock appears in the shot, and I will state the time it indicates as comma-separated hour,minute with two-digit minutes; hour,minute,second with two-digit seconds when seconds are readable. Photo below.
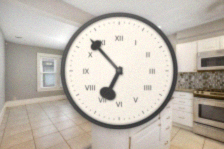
6,53
